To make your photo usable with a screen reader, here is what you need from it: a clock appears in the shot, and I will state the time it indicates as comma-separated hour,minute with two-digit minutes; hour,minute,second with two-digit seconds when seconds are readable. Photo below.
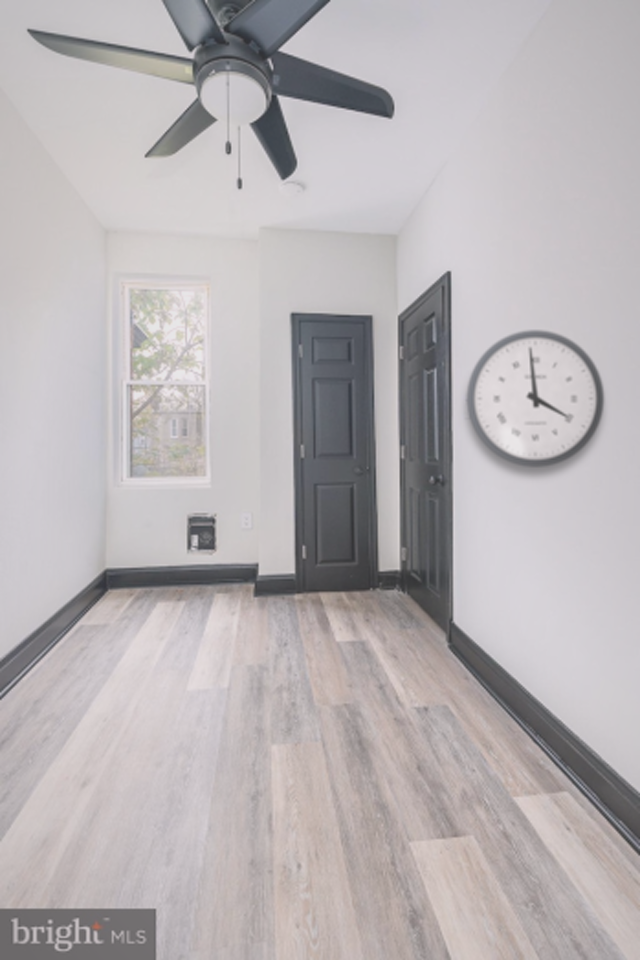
3,59
